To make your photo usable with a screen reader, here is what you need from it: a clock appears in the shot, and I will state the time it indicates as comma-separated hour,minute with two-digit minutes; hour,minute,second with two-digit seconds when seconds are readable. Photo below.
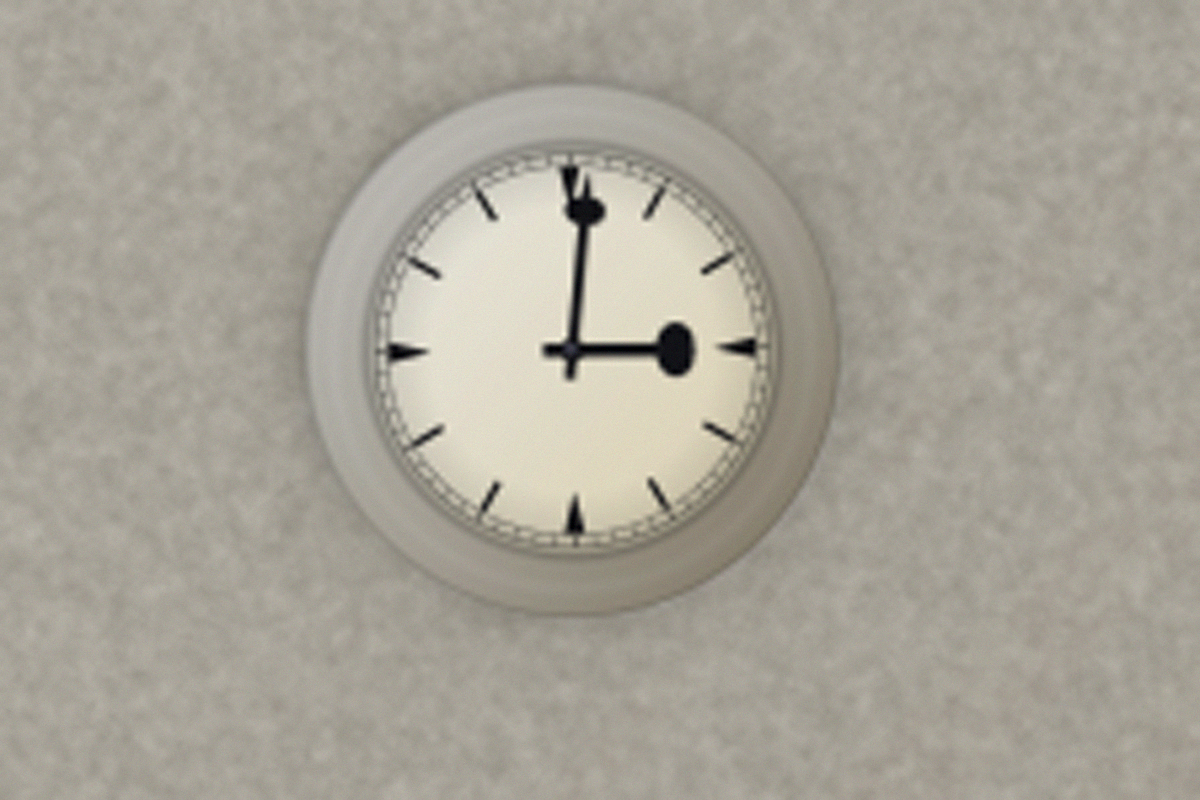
3,01
